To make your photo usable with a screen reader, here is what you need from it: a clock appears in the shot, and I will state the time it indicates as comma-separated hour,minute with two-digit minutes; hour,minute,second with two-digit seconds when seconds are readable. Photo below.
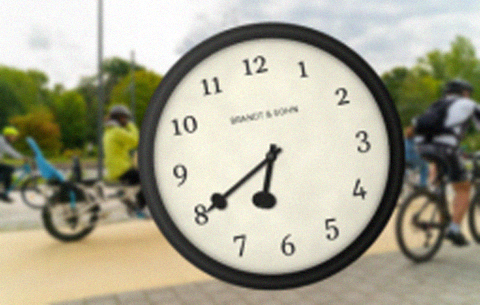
6,40
